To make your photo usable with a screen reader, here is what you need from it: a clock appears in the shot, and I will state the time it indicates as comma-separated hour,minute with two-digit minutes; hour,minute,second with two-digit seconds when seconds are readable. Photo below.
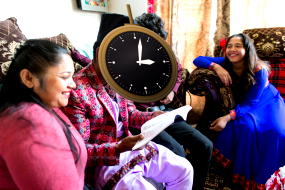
3,02
